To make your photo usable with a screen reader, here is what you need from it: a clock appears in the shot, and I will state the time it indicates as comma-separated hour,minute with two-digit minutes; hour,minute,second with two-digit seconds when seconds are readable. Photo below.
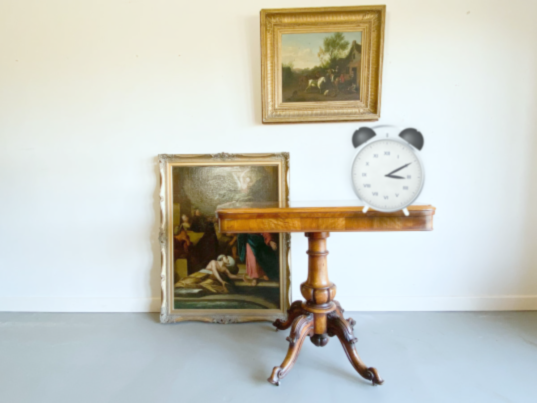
3,10
